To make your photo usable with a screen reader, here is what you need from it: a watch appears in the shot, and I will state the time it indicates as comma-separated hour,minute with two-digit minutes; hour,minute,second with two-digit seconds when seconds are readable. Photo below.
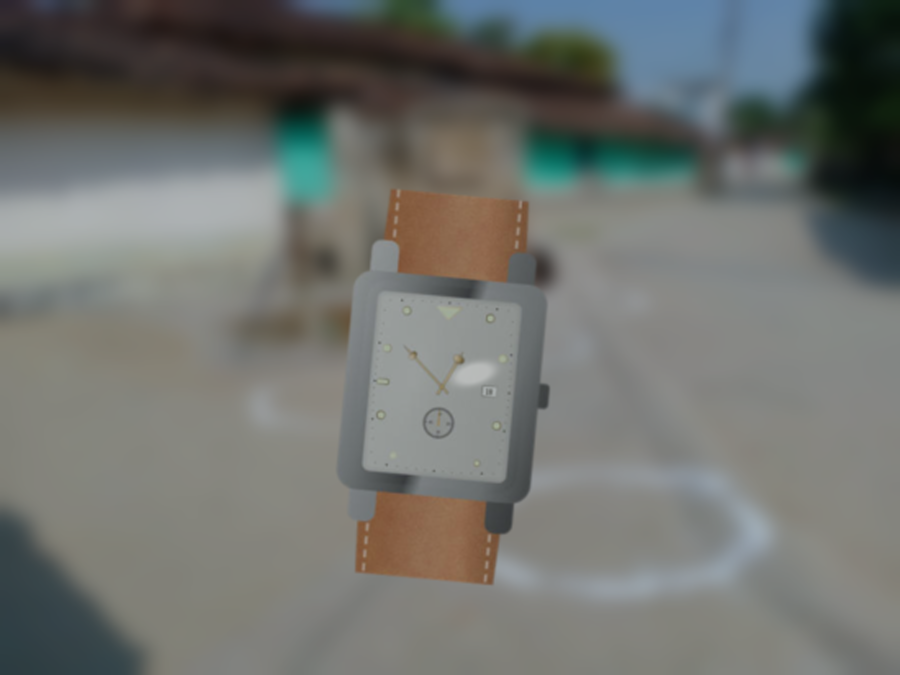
12,52
